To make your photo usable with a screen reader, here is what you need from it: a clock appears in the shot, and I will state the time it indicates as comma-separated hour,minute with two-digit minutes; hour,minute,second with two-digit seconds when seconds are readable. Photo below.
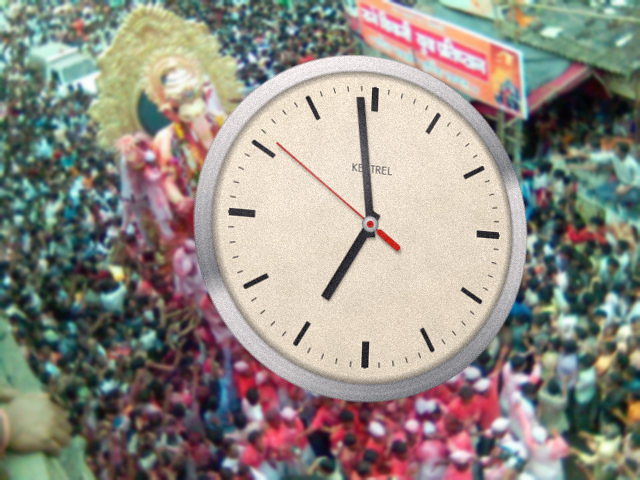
6,58,51
